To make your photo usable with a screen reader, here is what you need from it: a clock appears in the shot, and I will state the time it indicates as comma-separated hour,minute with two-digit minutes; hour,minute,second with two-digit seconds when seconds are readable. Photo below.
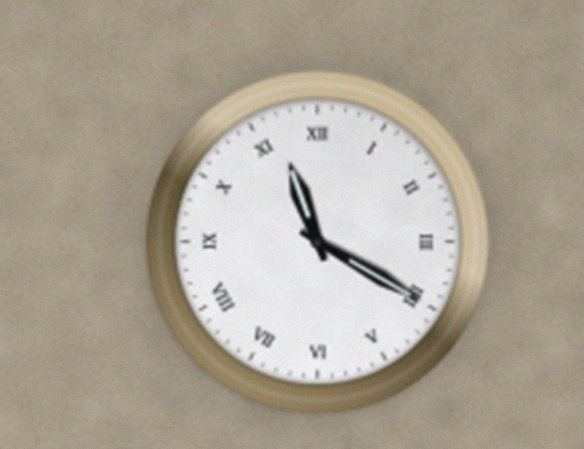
11,20
